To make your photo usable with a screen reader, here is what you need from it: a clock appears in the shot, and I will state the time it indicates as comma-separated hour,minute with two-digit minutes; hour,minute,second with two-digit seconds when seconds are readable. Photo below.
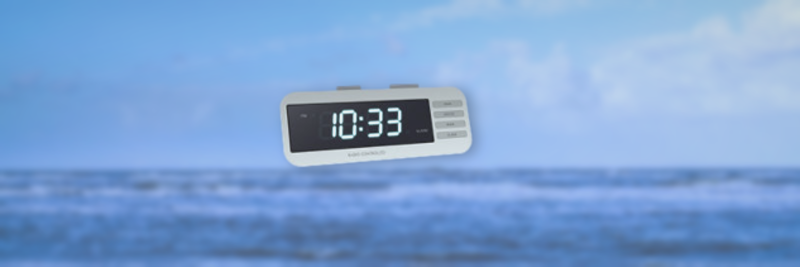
10,33
